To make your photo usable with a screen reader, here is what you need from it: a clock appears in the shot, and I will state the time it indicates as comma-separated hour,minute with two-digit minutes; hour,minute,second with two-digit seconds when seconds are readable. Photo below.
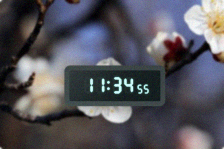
11,34,55
